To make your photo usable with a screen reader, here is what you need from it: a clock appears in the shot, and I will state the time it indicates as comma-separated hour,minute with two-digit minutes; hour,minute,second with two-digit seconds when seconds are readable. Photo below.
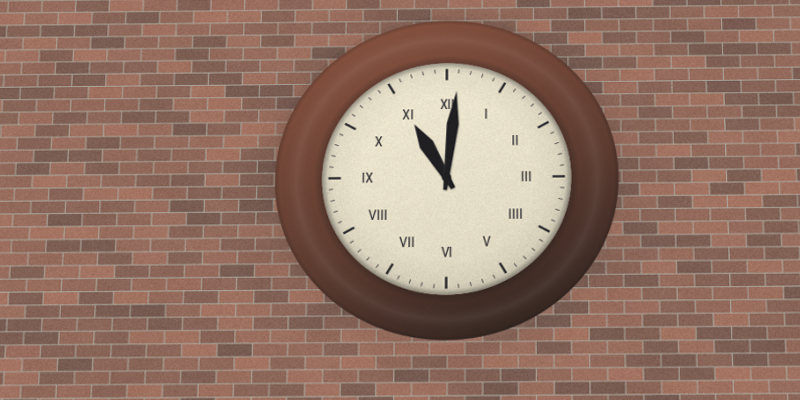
11,01
